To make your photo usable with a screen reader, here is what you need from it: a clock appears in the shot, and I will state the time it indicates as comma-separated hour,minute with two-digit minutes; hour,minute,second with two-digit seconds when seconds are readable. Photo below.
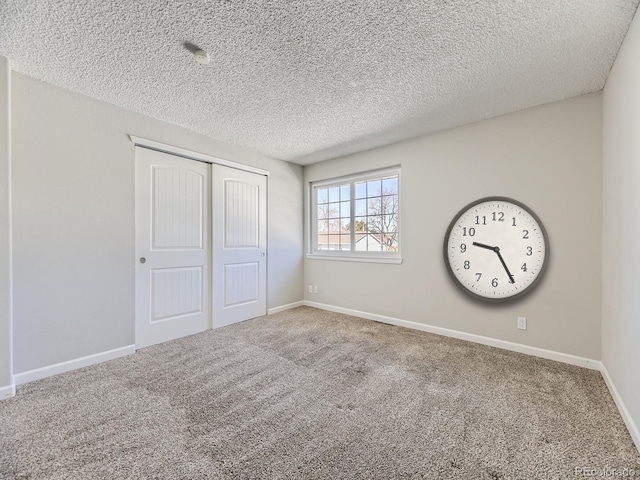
9,25
